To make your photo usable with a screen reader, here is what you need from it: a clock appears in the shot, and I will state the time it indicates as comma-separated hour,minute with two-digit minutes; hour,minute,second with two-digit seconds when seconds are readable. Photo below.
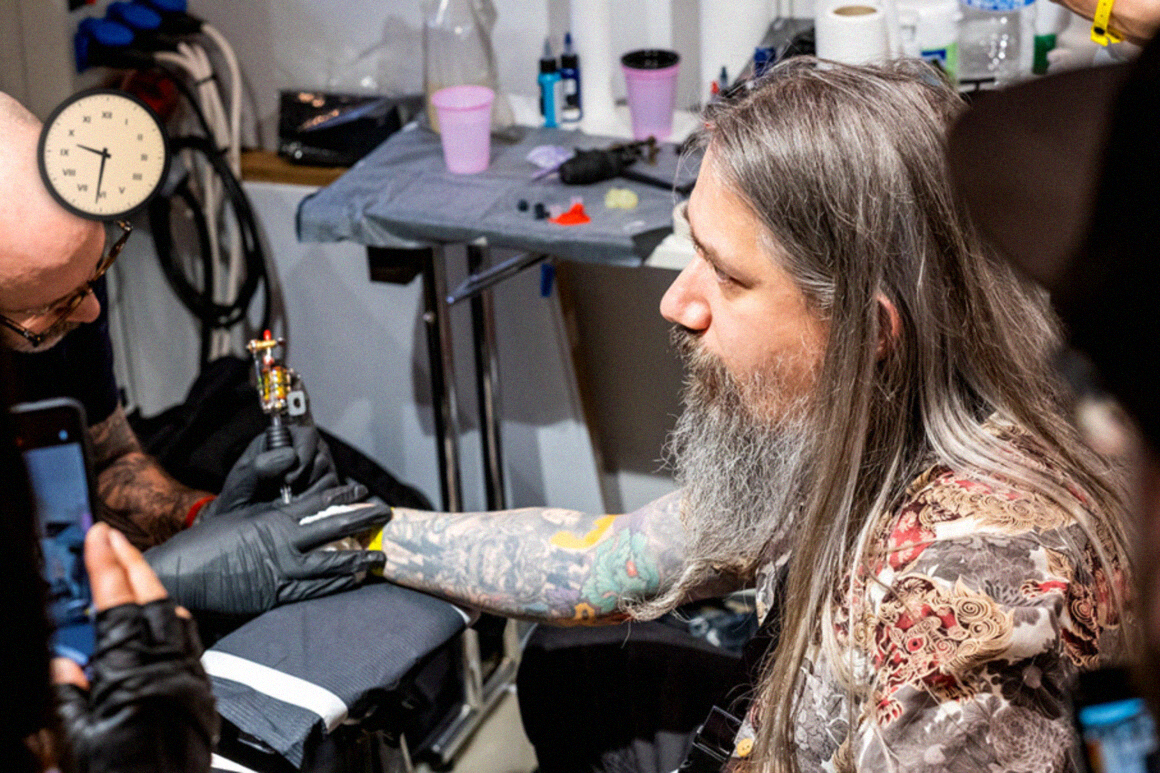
9,31
